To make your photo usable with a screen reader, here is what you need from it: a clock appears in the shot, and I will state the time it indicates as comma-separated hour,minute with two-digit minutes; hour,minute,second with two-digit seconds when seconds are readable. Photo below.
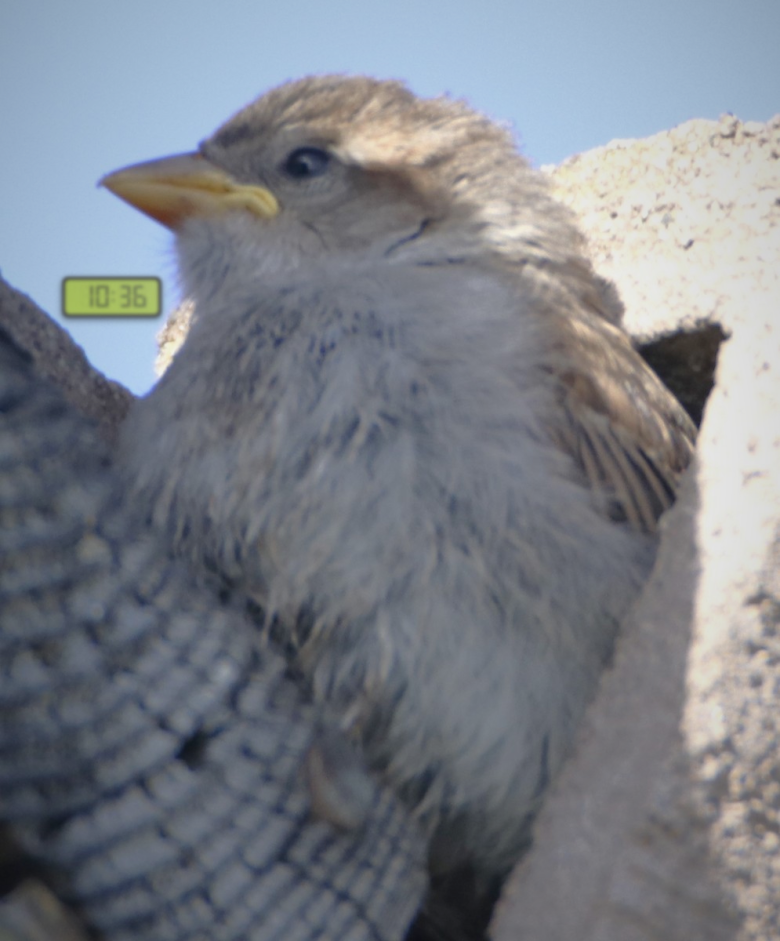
10,36
